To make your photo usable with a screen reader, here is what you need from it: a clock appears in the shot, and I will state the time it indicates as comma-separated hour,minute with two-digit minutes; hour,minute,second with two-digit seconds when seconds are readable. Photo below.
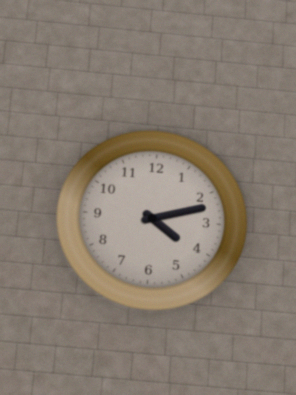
4,12
